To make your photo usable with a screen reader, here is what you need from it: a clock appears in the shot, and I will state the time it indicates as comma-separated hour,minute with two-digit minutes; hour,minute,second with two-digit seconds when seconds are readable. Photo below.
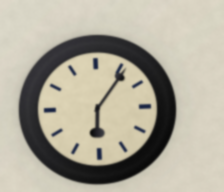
6,06
